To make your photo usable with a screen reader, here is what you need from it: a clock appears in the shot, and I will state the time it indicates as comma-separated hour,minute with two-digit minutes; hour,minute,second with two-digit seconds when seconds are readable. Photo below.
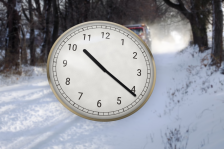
10,21
